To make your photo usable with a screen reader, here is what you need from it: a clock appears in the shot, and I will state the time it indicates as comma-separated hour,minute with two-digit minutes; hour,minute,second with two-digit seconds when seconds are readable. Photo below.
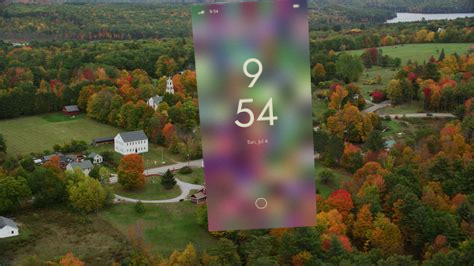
9,54
